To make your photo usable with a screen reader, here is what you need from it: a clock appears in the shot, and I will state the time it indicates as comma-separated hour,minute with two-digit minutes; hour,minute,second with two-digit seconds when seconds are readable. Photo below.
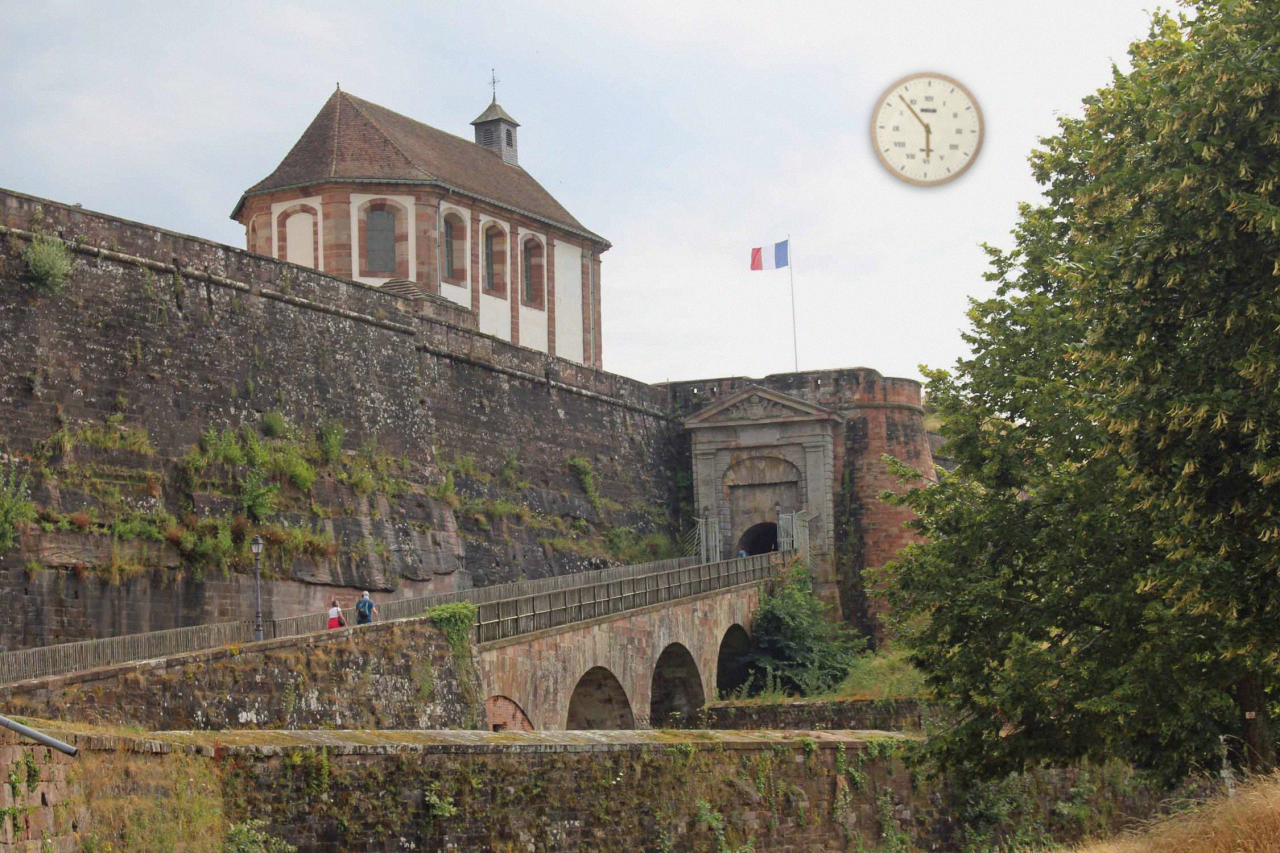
5,53
